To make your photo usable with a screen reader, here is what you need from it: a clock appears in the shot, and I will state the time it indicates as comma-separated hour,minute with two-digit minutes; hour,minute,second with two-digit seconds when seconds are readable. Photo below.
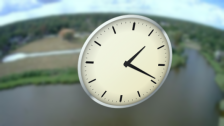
1,19
